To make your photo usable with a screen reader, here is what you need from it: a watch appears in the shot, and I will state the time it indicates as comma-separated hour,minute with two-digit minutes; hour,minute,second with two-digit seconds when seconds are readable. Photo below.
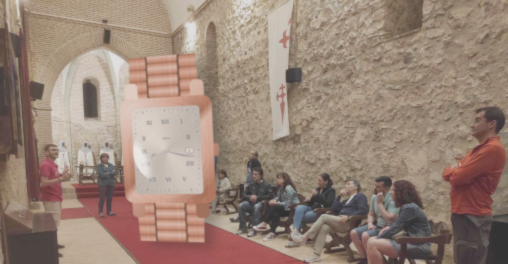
8,17
